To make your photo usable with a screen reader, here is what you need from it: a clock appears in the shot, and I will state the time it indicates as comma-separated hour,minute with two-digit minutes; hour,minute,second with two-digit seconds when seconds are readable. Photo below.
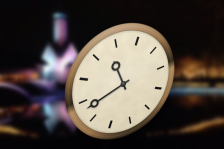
10,38
